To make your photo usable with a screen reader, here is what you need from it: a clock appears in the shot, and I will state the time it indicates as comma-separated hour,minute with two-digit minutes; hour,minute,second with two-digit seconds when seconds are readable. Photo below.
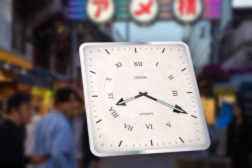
8,20
